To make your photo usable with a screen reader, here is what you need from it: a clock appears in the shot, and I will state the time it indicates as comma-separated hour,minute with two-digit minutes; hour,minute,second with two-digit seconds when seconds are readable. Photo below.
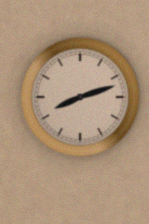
8,12
